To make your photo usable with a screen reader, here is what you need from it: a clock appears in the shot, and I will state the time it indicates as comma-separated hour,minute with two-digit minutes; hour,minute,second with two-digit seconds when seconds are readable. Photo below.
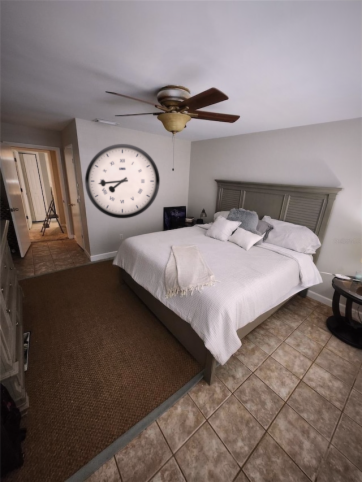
7,44
